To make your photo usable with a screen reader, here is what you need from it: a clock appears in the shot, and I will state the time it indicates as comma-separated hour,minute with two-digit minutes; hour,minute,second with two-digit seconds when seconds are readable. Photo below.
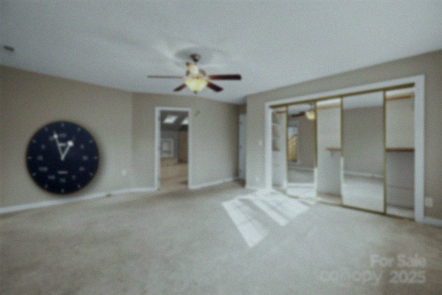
12,57
